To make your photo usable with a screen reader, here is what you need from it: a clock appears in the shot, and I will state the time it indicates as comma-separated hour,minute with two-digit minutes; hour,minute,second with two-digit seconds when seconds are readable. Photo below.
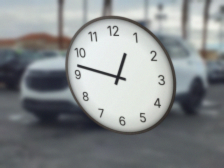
12,47
